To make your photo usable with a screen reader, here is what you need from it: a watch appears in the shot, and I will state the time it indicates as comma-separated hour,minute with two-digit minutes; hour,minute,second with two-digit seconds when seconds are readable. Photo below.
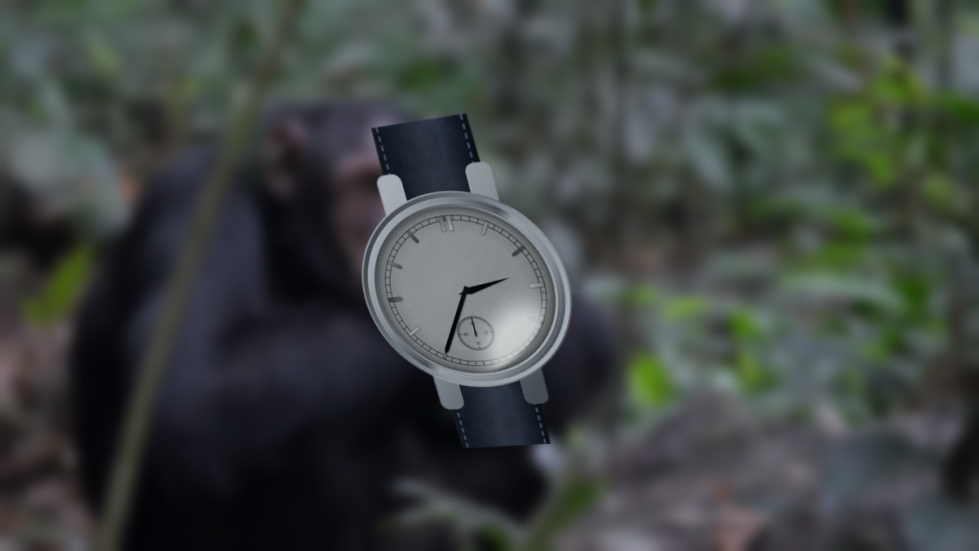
2,35
